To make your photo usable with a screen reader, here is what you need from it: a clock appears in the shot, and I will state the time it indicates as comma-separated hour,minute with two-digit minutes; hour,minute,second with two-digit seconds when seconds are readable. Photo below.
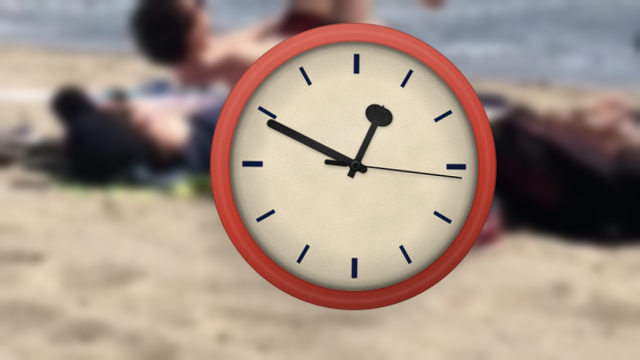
12,49,16
